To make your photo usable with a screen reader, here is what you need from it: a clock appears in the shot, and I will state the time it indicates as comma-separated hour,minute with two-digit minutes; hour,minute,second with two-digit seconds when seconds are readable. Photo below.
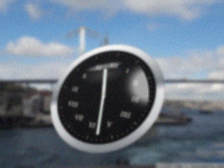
11,28
